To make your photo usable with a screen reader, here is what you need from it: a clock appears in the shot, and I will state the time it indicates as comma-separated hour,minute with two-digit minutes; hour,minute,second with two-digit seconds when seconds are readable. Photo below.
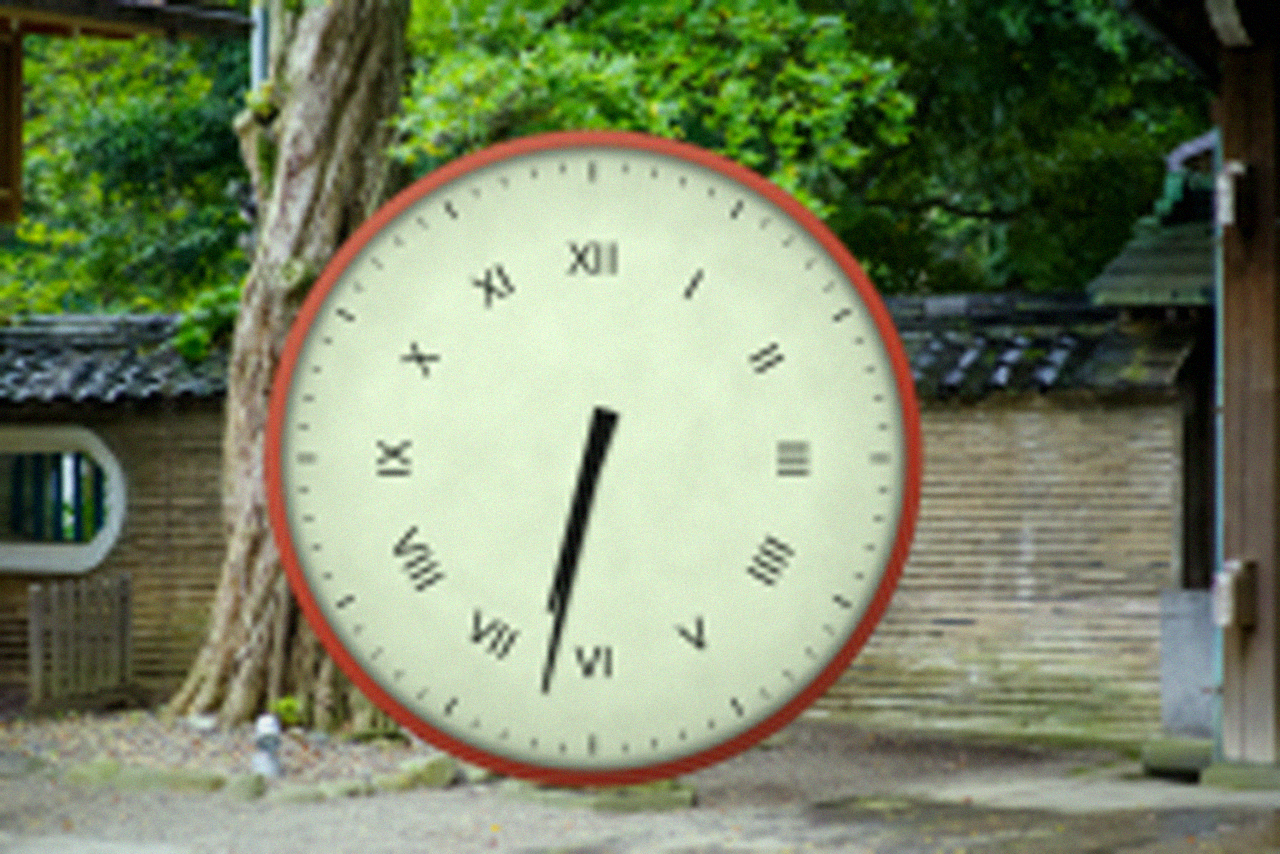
6,32
